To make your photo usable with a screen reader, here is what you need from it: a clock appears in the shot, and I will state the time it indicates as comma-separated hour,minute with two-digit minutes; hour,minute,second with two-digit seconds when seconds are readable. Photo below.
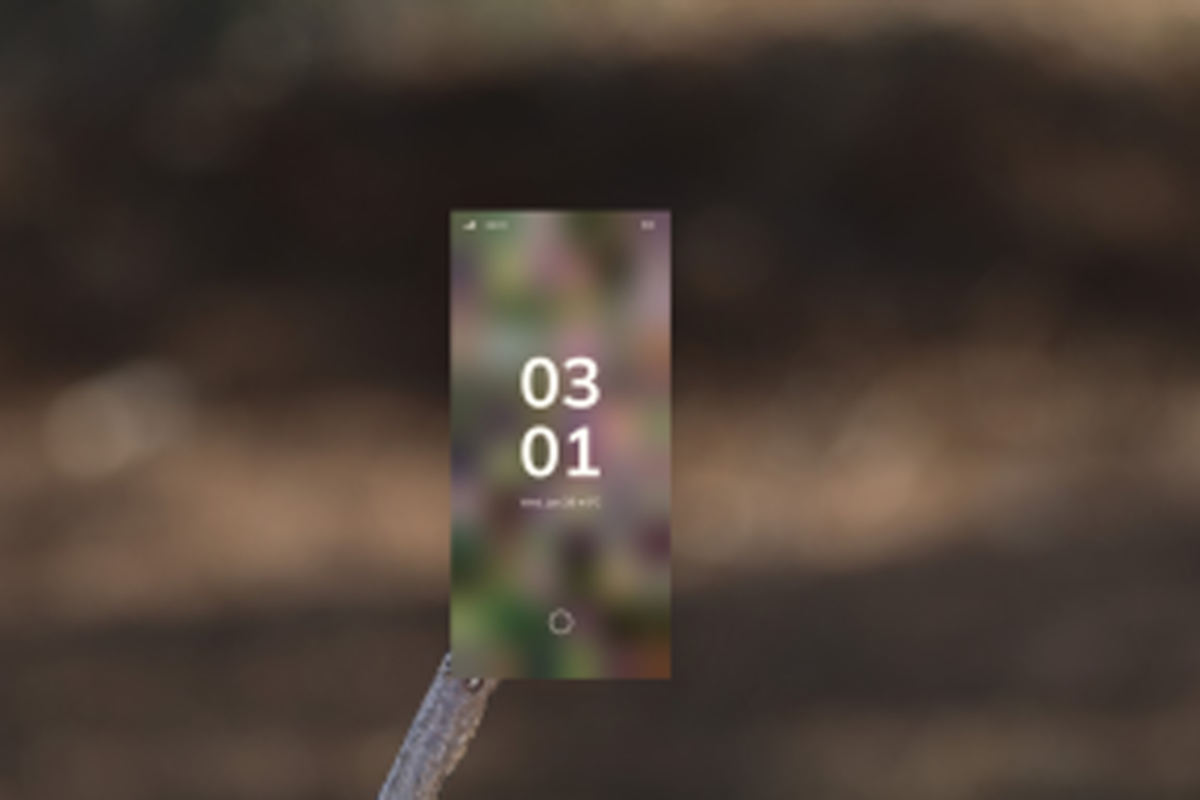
3,01
